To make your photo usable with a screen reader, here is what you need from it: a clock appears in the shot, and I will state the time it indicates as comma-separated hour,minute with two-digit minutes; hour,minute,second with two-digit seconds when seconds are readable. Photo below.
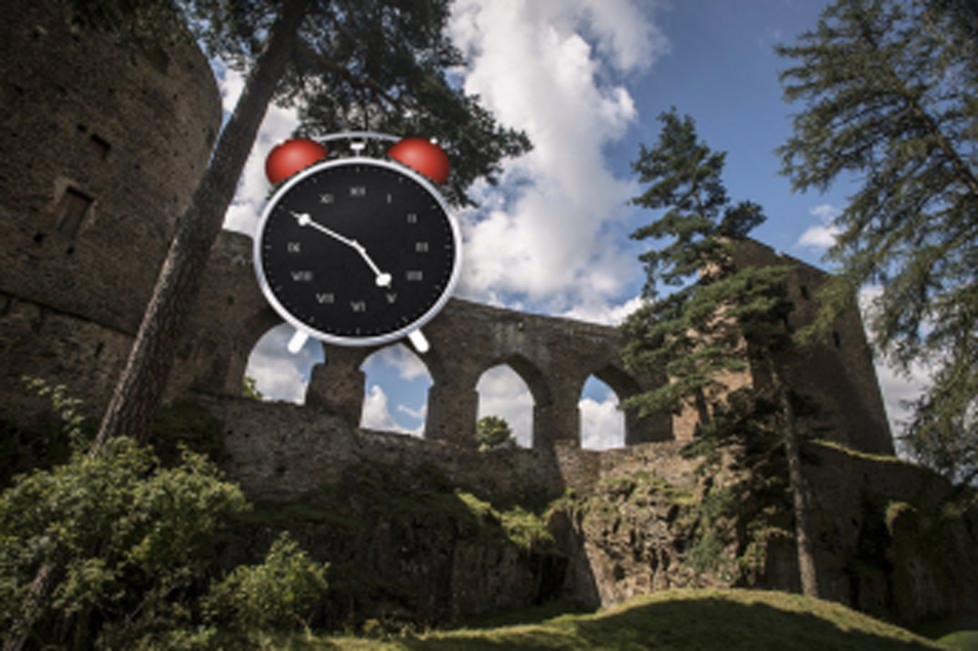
4,50
